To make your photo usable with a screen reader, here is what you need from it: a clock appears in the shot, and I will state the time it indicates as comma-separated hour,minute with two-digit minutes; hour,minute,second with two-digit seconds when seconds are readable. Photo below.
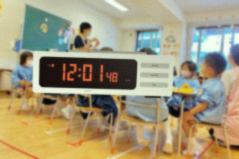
12,01,48
